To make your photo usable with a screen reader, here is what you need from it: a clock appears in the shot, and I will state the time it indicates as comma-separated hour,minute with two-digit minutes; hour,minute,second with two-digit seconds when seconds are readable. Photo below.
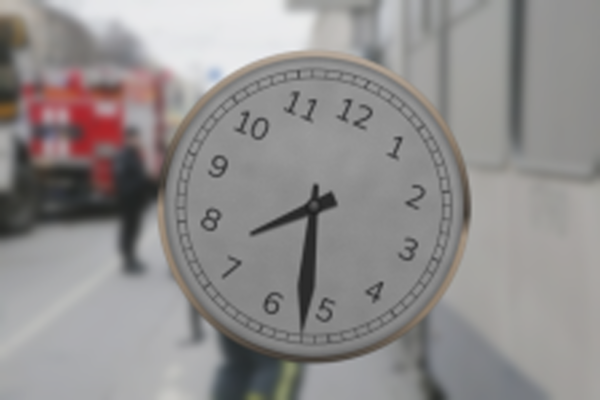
7,27
